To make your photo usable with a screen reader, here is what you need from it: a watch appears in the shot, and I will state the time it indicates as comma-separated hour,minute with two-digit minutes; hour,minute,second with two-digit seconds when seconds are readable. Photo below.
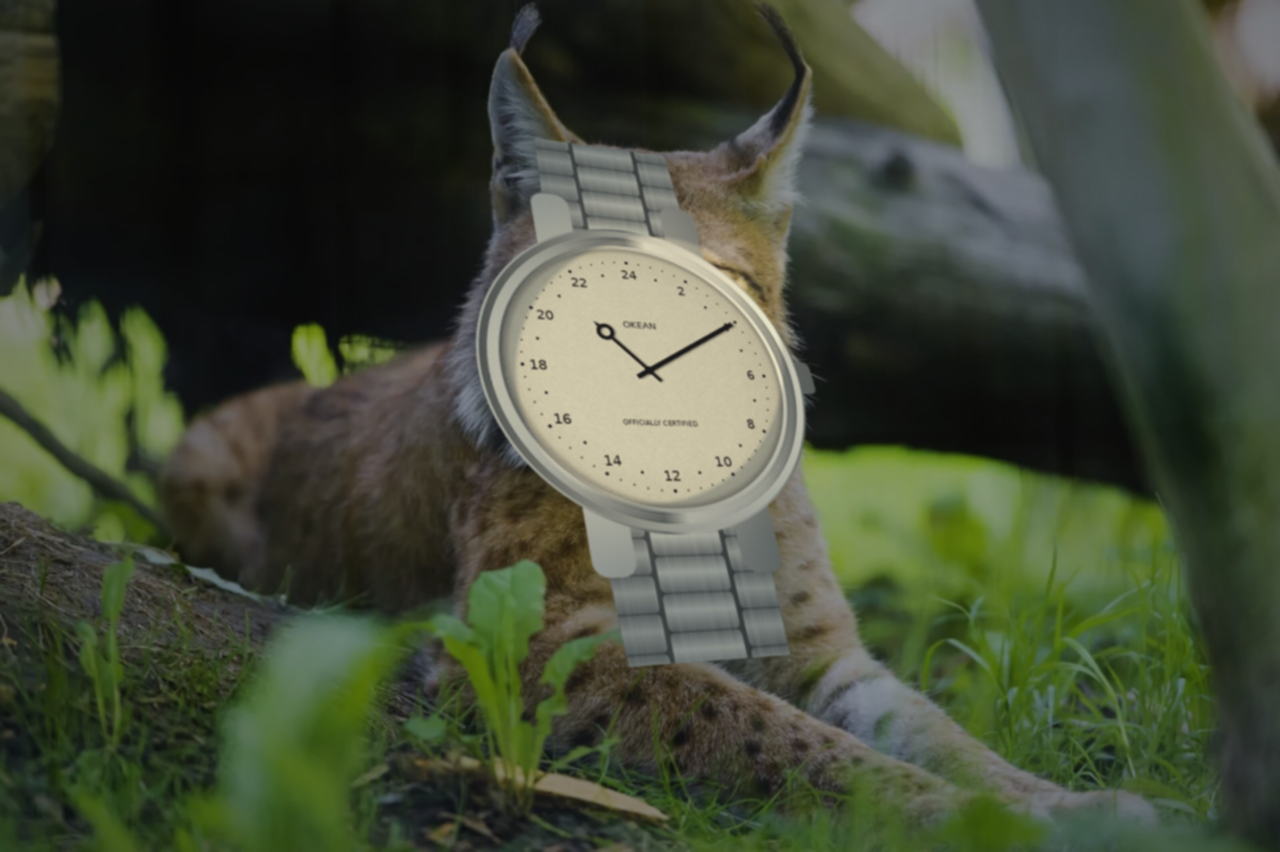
21,10
